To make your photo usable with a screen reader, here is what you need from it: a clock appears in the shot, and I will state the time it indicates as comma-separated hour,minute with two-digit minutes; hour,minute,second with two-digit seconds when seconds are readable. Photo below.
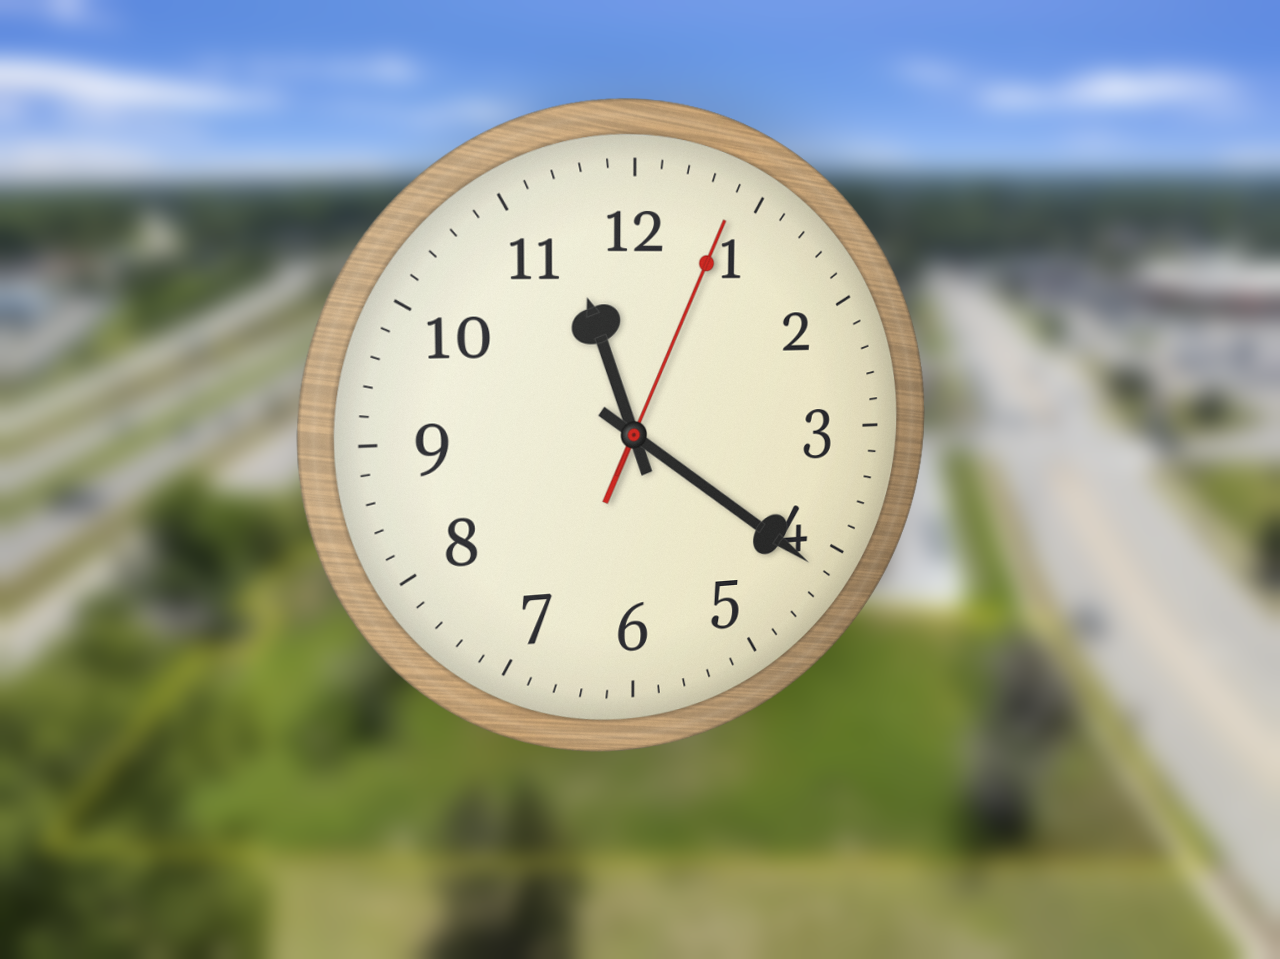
11,21,04
